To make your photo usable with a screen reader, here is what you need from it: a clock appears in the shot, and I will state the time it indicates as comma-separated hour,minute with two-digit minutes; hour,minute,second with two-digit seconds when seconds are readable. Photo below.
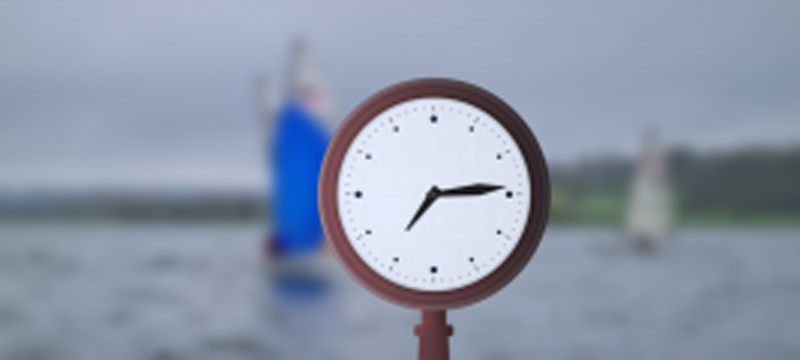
7,14
